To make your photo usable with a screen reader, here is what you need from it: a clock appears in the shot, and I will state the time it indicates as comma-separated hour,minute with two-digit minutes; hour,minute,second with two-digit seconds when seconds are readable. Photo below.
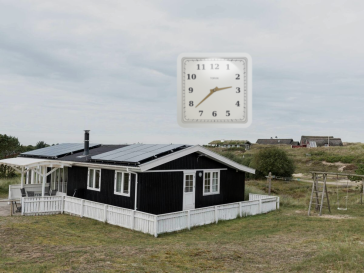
2,38
